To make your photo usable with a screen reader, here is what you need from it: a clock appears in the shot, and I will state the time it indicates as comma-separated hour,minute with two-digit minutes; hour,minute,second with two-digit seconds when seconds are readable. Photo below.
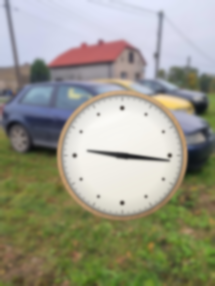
9,16
